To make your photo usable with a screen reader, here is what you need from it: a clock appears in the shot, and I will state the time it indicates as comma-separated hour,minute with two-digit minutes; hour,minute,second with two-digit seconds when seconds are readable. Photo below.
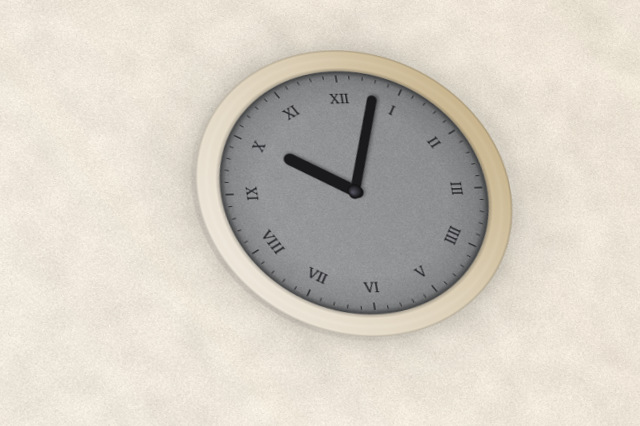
10,03
